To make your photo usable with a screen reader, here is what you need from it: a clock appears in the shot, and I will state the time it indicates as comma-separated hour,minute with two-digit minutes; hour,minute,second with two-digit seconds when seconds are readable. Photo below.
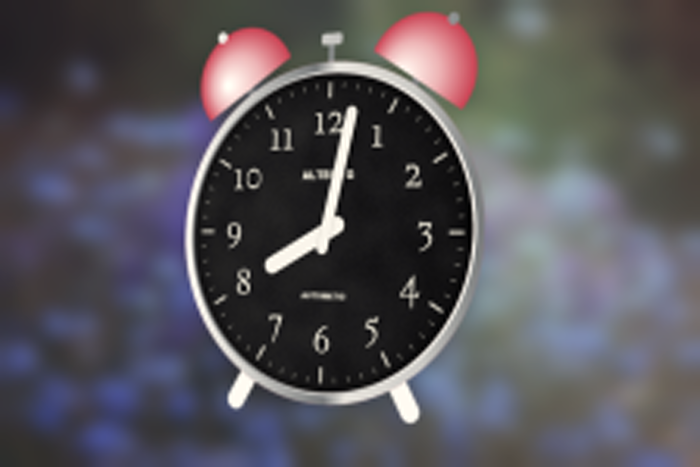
8,02
